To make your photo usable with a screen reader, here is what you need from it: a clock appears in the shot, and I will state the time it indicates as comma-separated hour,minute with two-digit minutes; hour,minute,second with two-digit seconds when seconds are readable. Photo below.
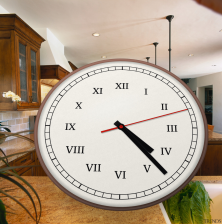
4,23,12
